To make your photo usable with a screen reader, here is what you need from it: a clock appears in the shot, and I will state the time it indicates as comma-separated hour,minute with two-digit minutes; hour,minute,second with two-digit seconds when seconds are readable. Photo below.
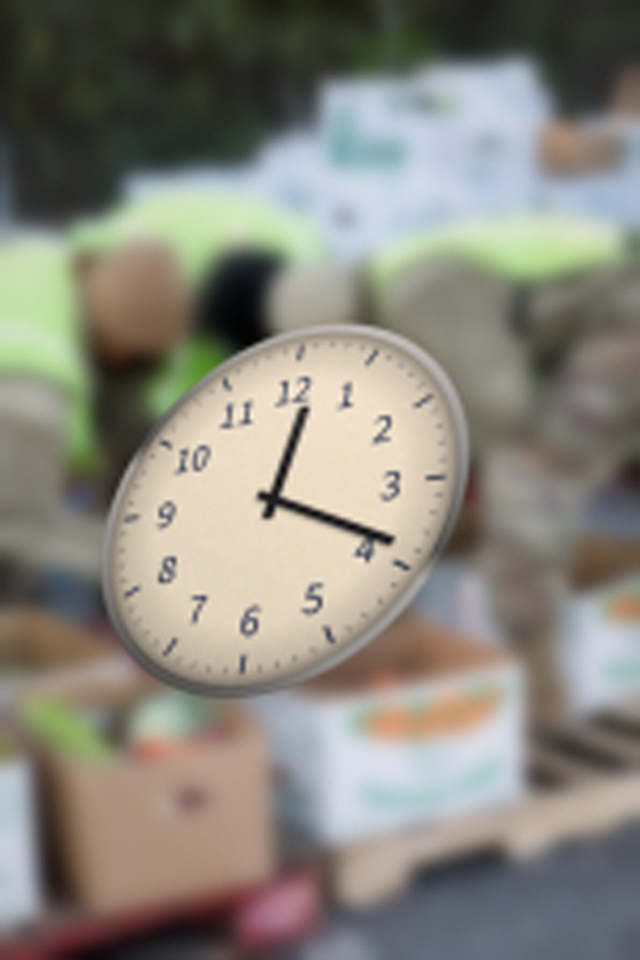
12,19
